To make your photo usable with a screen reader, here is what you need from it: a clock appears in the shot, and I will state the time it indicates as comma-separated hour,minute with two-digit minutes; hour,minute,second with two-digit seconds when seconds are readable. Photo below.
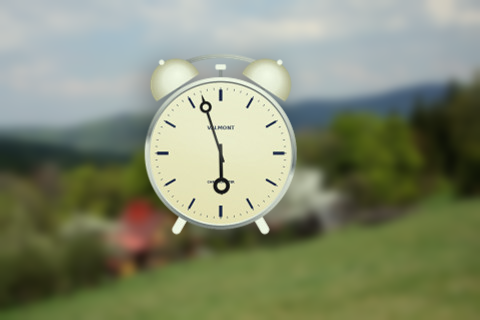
5,57
